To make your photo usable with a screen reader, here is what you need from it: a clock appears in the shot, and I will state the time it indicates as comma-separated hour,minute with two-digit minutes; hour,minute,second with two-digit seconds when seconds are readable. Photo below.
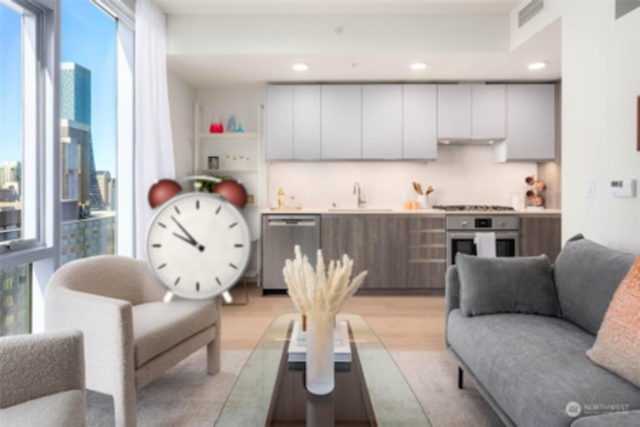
9,53
